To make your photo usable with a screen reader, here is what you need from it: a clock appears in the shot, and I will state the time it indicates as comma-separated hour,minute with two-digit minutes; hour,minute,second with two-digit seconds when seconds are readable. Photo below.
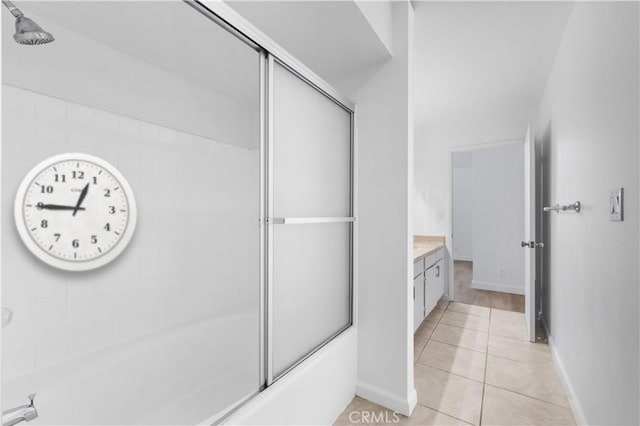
12,45
